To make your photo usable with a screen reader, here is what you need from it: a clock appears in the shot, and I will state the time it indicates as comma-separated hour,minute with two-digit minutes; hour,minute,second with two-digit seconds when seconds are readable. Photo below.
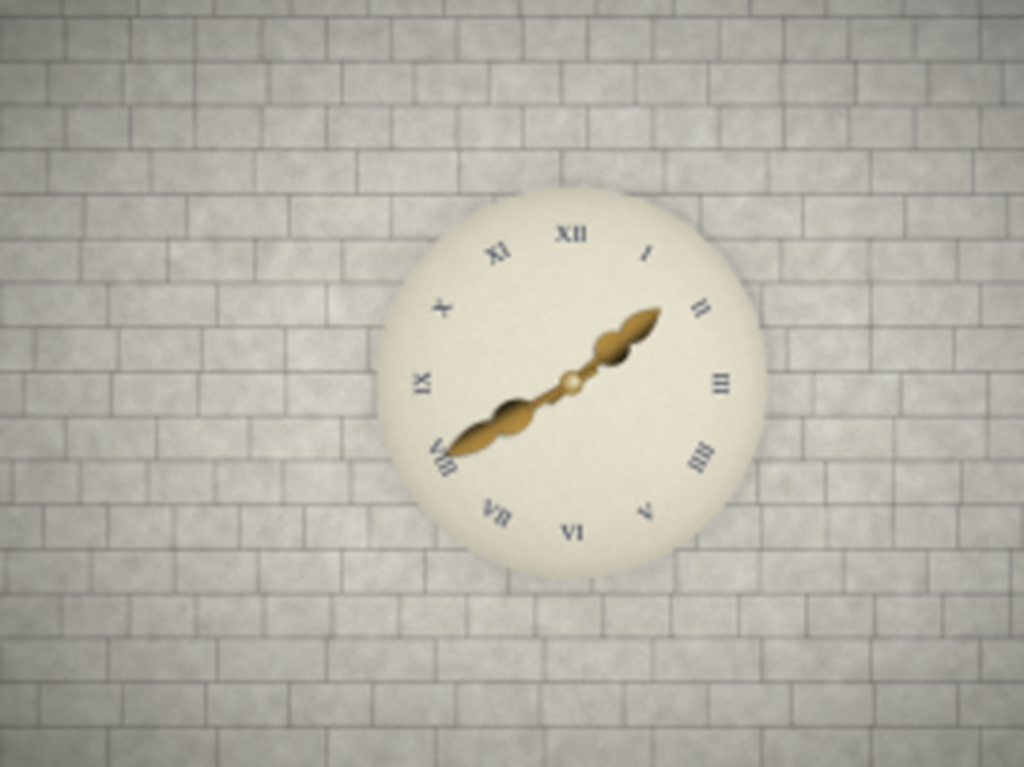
1,40
